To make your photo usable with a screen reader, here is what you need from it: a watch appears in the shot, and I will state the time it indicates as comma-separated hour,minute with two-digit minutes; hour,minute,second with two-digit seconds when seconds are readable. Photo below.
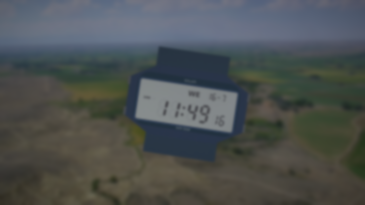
11,49
